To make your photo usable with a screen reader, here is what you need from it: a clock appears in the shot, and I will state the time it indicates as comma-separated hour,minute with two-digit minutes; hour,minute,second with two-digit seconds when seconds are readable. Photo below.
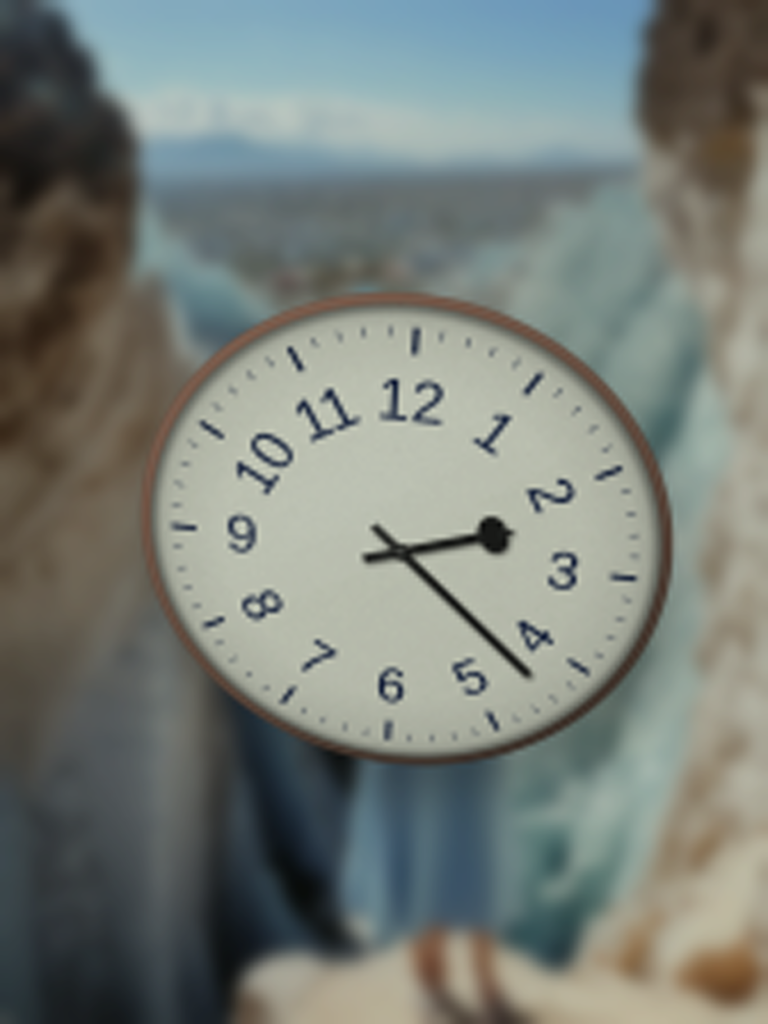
2,22
